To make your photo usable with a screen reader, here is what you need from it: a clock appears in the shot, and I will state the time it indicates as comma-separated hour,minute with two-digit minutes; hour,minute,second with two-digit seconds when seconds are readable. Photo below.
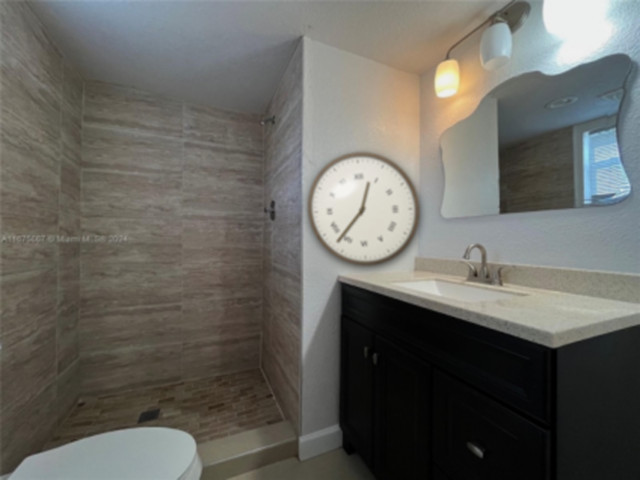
12,37
